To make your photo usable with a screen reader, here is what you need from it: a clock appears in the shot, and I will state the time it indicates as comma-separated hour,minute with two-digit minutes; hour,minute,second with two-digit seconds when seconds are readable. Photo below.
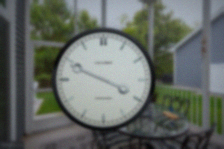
3,49
